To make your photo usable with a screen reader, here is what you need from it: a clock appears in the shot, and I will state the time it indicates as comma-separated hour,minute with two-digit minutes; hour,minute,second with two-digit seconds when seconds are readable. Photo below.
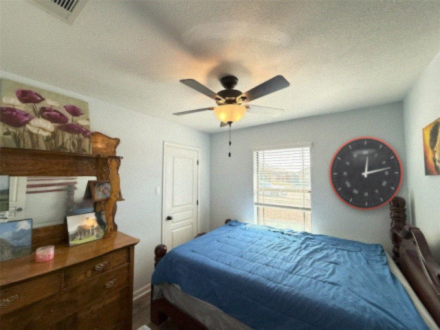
12,13
